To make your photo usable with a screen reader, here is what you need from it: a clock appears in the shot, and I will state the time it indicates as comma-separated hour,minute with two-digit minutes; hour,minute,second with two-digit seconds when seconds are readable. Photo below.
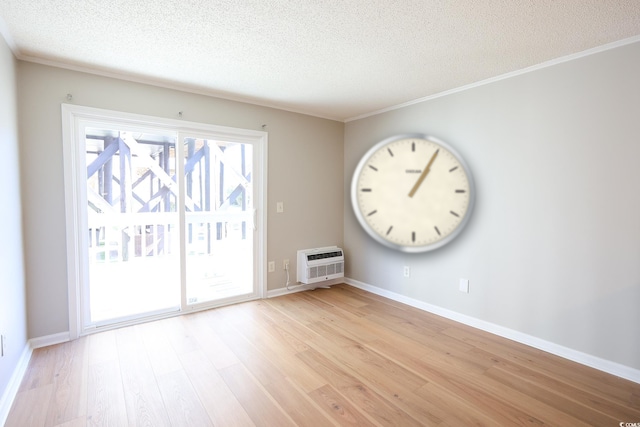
1,05
